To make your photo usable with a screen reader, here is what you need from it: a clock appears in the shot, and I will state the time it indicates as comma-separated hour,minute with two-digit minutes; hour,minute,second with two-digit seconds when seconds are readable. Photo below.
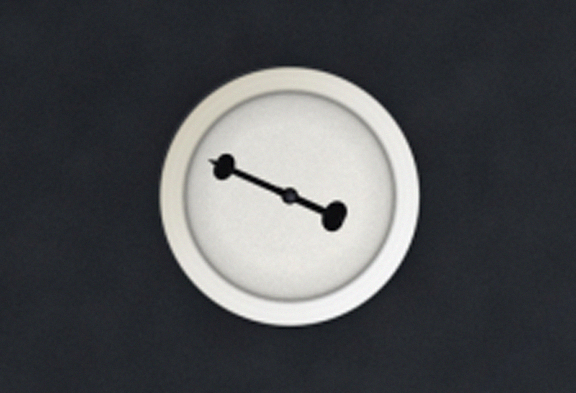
3,49
